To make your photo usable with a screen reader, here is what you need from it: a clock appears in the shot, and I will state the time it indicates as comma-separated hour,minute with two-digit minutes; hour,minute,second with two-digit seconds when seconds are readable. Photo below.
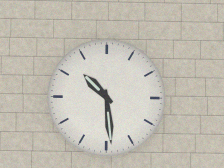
10,29
